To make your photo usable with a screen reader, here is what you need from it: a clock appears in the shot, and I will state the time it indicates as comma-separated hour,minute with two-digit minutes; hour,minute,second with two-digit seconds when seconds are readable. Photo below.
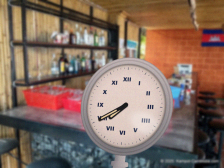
7,40
